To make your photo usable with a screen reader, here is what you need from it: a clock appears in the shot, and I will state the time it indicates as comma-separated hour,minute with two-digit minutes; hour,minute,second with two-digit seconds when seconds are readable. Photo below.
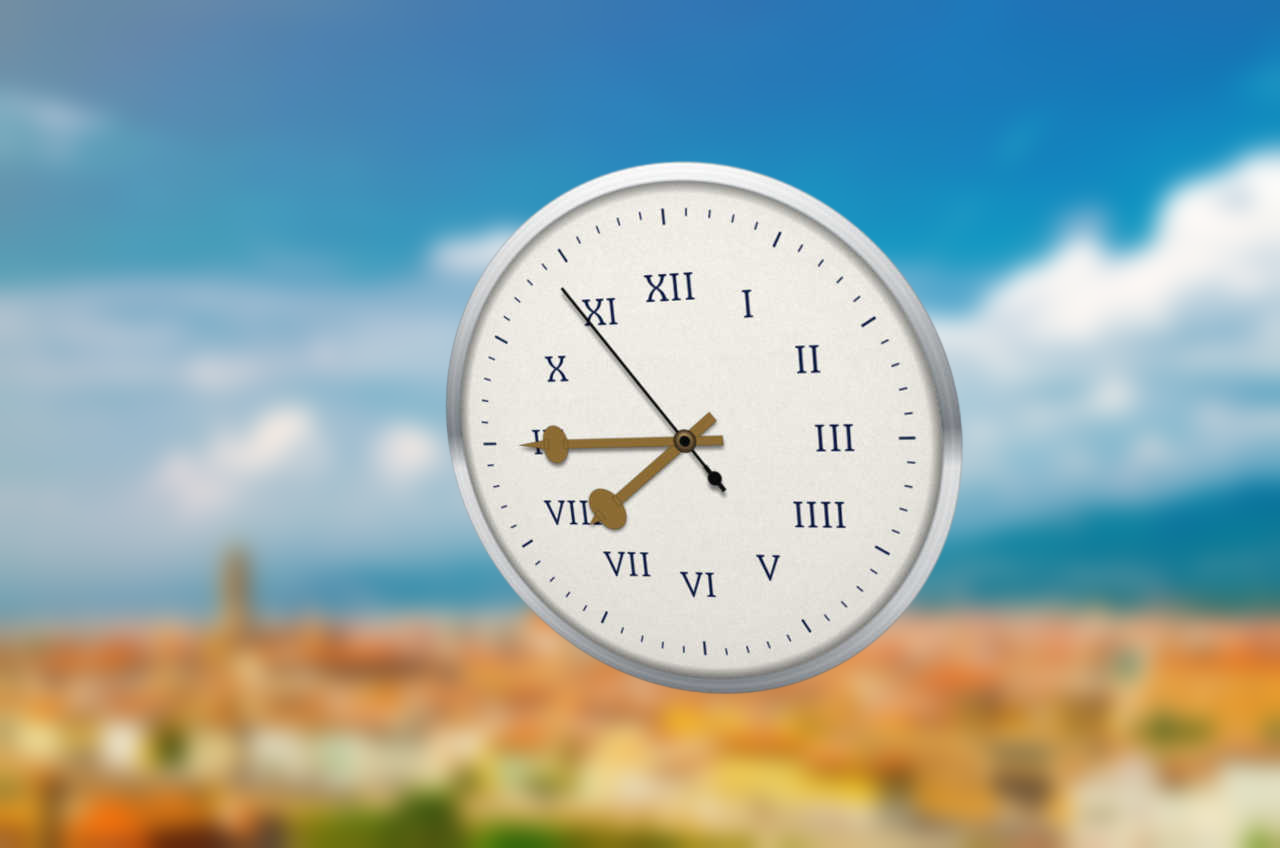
7,44,54
